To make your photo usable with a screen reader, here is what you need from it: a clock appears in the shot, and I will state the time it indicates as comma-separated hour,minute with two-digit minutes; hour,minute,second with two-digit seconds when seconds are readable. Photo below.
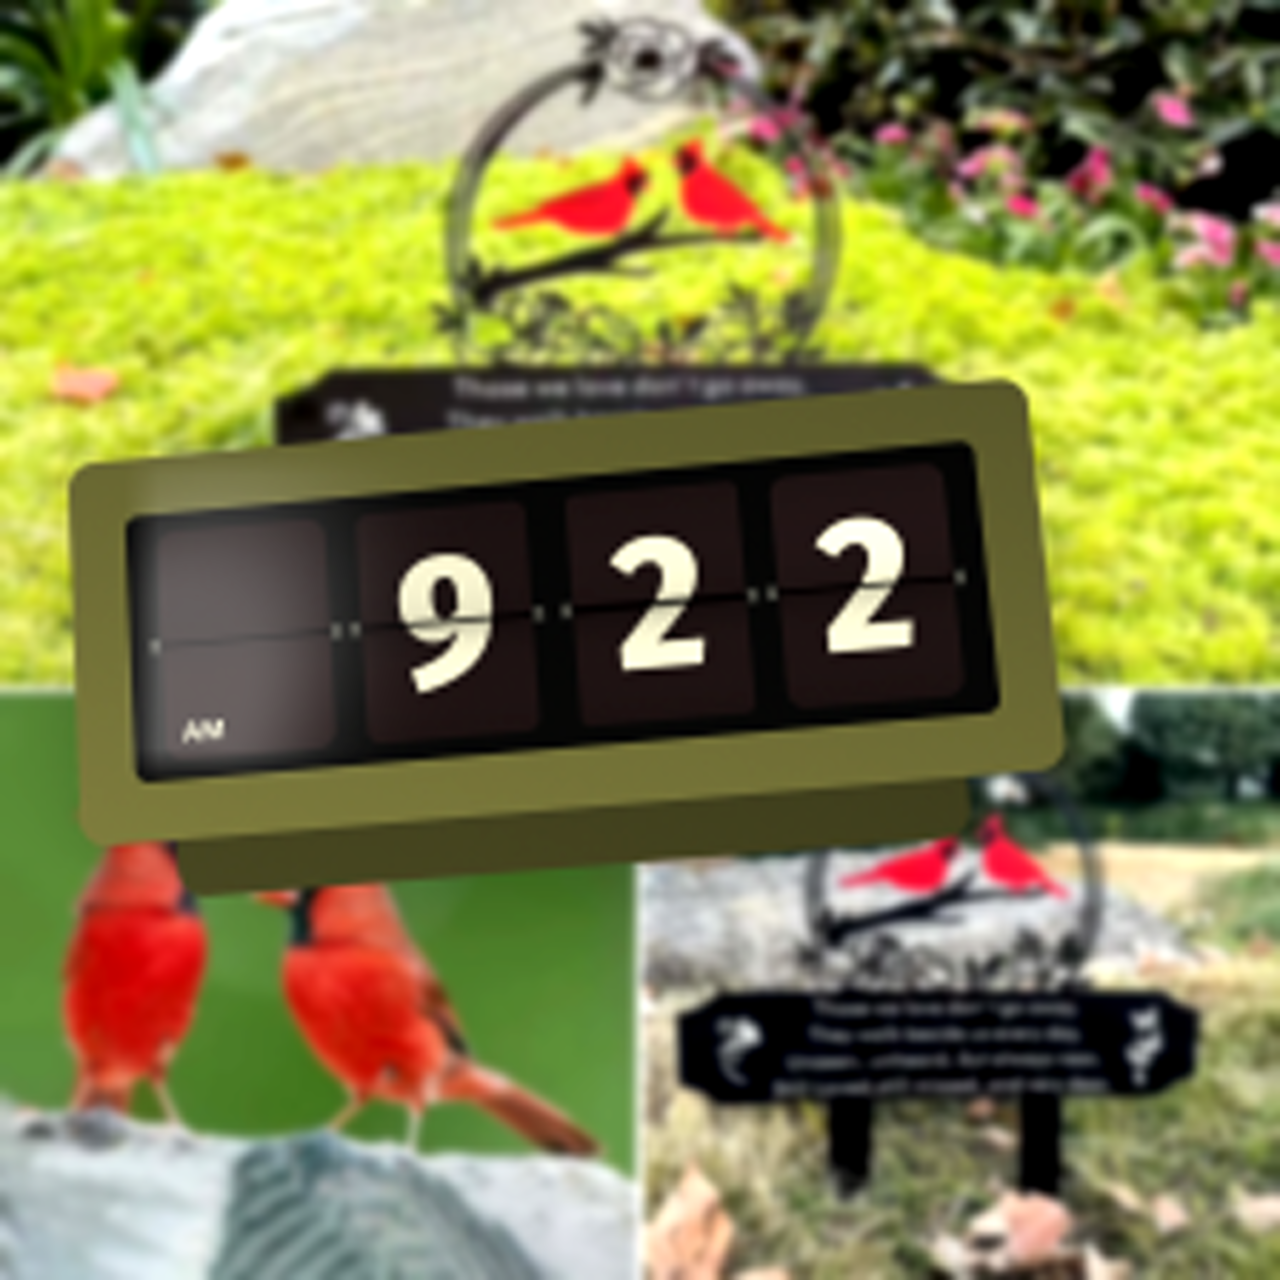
9,22
